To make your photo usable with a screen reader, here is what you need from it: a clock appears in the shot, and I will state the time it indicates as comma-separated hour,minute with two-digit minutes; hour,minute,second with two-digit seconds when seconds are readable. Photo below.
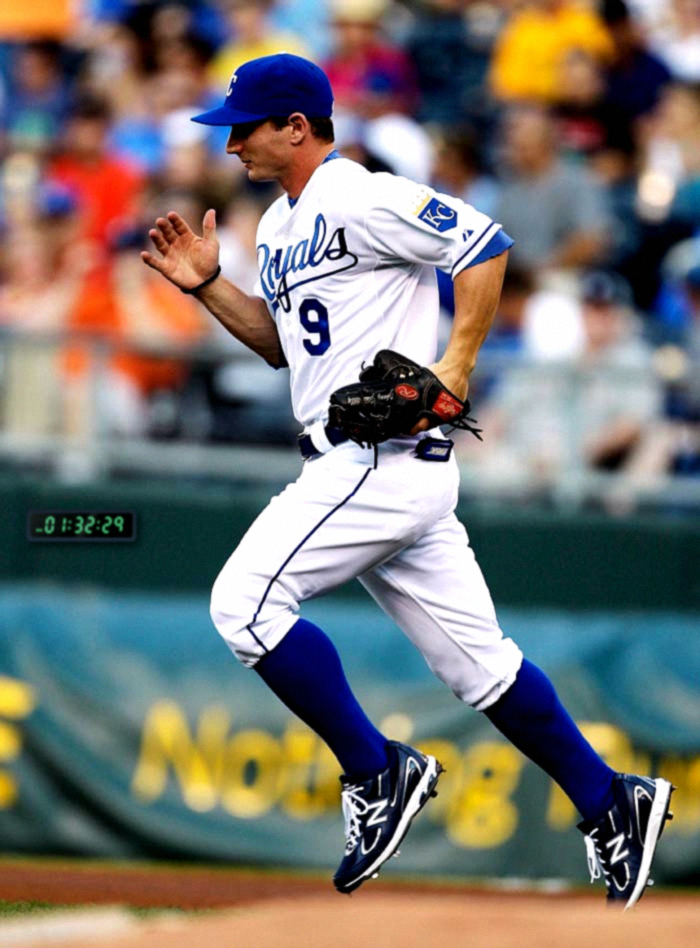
1,32,29
